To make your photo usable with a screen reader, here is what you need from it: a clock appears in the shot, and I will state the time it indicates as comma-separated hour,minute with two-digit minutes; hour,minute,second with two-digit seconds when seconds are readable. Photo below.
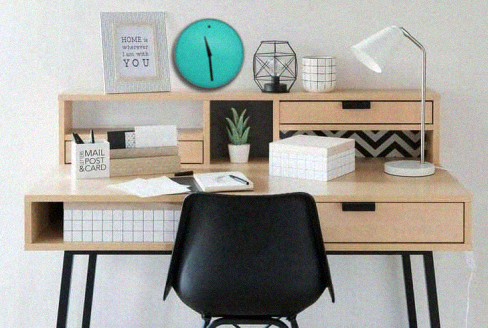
11,29
